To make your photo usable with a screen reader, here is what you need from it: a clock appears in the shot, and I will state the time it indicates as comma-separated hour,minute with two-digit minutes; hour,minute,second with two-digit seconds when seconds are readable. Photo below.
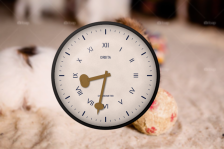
8,32
